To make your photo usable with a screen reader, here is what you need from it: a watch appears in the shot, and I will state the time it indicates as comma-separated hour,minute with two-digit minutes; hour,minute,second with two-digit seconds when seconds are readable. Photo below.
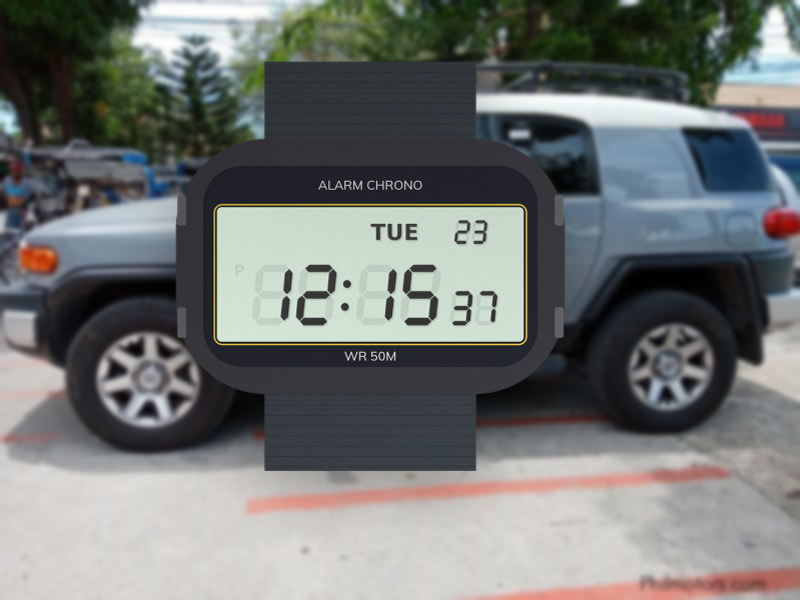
12,15,37
